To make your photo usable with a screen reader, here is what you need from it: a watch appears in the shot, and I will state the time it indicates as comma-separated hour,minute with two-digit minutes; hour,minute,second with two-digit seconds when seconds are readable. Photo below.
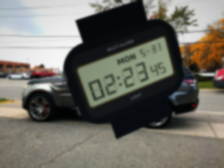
2,23,45
